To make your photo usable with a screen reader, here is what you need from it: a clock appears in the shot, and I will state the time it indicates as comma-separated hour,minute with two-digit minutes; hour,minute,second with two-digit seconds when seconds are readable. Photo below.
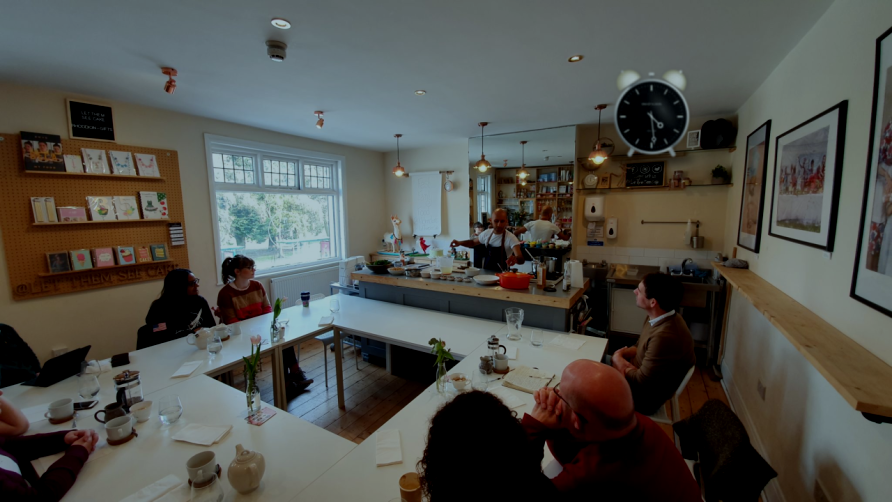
4,29
